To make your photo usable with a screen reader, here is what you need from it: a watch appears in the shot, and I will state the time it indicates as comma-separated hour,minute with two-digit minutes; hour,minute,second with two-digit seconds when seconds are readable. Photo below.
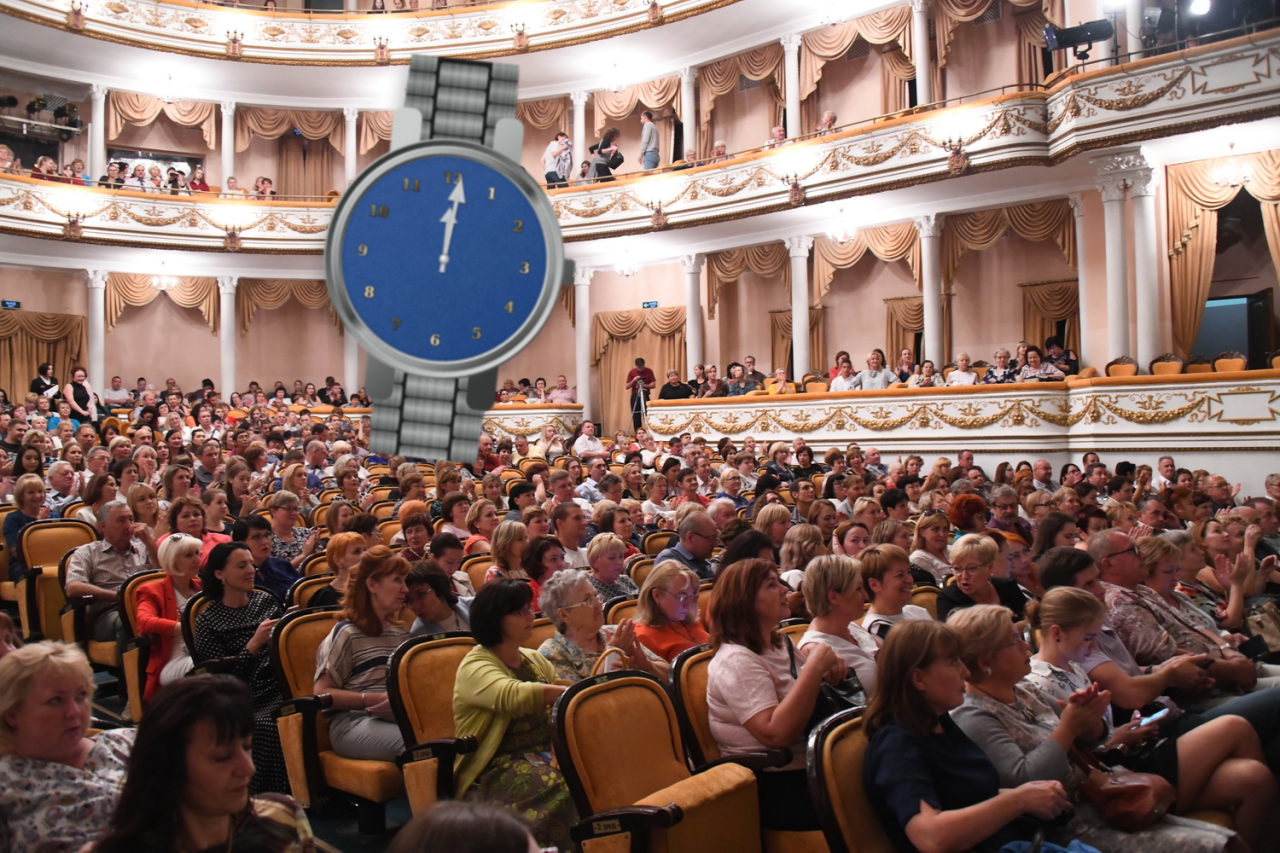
12,01
